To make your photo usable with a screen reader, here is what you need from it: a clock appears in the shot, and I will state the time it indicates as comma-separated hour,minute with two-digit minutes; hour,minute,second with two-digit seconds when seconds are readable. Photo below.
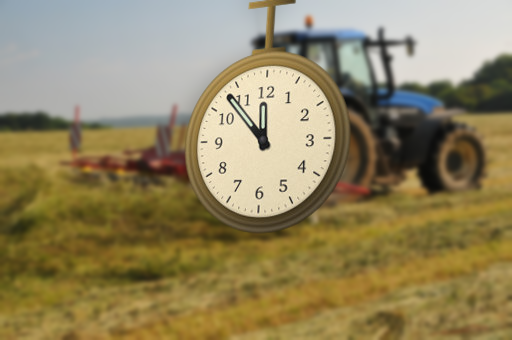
11,53
